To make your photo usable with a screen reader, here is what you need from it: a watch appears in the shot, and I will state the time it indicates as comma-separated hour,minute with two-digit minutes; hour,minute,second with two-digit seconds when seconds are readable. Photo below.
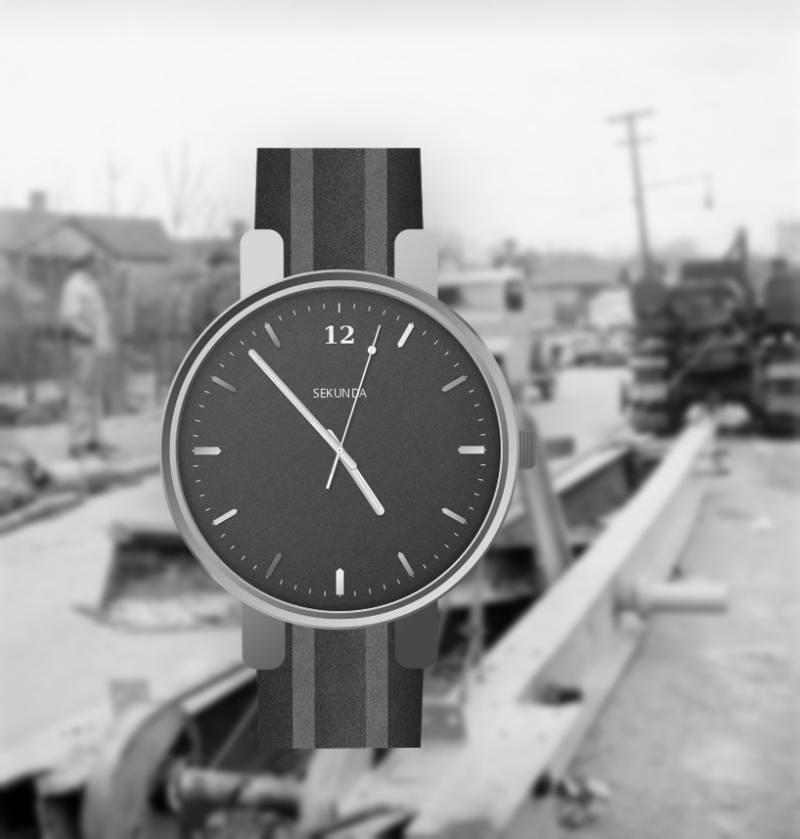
4,53,03
